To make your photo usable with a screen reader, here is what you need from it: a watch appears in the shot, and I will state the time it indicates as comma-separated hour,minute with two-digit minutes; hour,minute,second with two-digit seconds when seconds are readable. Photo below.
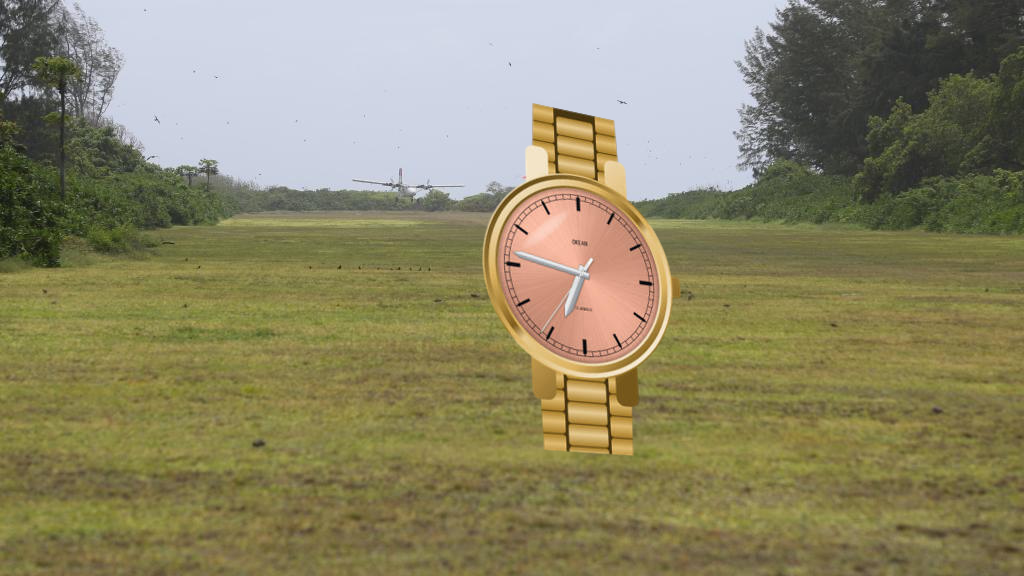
6,46,36
